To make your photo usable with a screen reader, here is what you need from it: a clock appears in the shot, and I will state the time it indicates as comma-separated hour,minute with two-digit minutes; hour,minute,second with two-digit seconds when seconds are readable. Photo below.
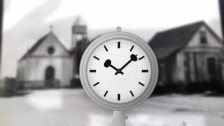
10,08
